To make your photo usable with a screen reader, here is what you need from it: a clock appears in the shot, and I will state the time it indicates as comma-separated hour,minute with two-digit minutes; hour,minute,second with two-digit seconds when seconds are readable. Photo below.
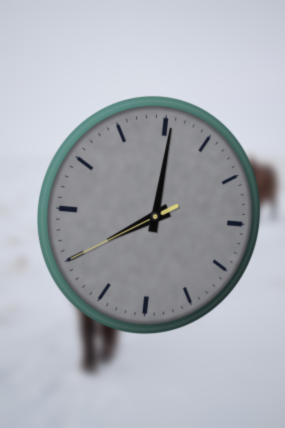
8,00,40
